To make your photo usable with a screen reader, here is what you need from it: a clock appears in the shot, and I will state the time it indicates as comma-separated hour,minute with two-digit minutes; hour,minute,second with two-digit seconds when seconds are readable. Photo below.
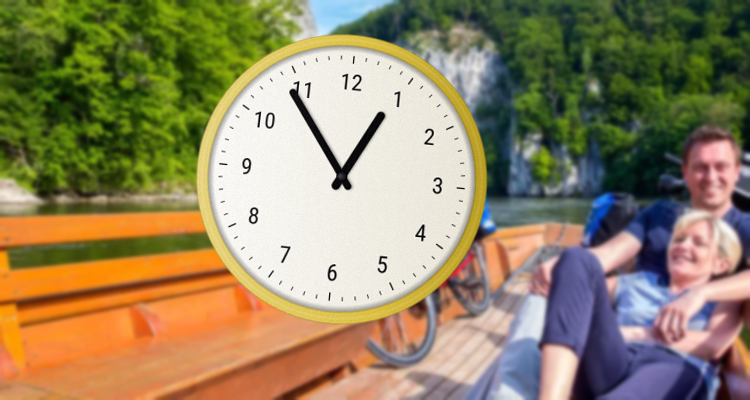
12,54
